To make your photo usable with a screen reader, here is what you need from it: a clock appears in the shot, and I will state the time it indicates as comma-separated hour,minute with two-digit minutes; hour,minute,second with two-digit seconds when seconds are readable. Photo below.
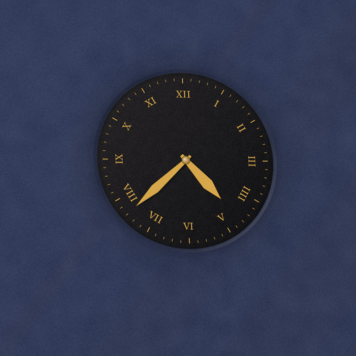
4,38
